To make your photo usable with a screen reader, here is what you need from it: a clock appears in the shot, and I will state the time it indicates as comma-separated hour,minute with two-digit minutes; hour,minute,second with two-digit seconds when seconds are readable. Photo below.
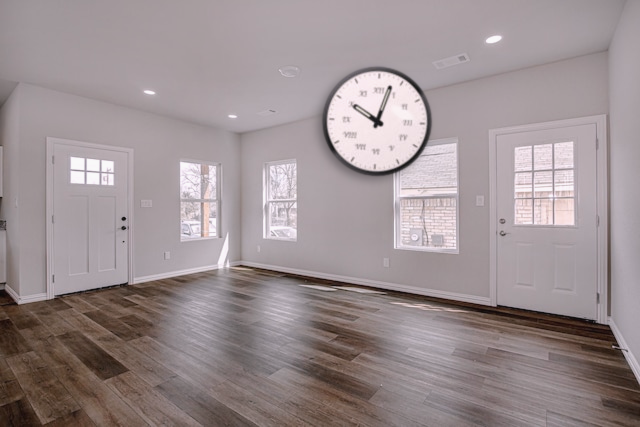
10,03
